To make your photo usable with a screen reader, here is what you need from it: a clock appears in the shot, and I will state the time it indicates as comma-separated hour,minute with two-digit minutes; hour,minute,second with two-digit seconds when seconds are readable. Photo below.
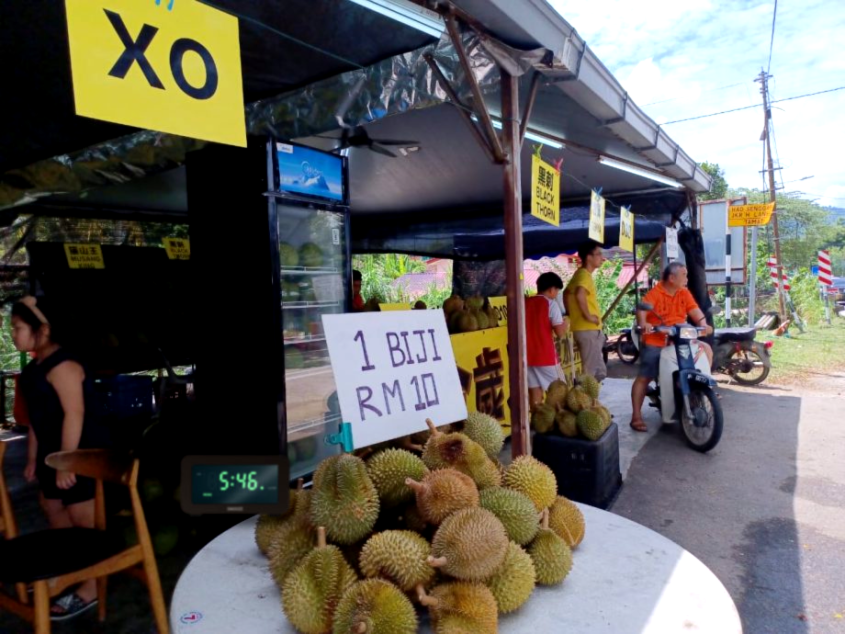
5,46
